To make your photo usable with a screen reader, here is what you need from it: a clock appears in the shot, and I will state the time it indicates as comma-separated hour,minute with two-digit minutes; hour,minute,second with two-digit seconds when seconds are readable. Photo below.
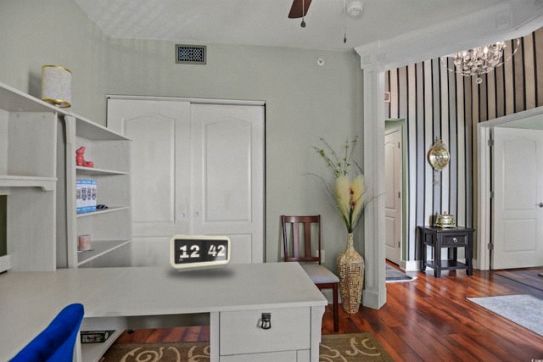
12,42
